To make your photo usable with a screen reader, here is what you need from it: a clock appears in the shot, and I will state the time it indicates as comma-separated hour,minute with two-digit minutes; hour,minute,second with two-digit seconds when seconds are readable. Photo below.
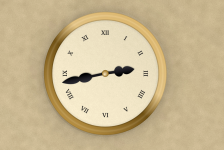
2,43
